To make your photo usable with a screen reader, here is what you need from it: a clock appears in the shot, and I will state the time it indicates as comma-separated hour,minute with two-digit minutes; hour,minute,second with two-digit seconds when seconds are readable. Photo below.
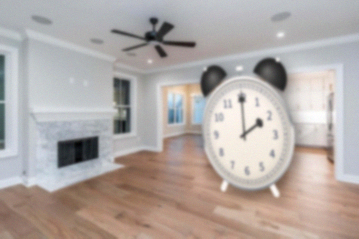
2,00
